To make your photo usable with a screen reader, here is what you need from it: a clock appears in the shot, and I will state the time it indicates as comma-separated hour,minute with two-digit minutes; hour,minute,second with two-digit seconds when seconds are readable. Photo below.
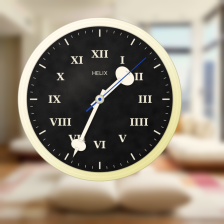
1,34,08
